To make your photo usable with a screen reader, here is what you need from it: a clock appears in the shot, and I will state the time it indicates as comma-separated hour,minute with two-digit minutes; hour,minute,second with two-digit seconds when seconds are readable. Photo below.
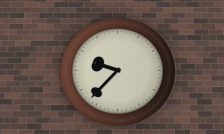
9,37
